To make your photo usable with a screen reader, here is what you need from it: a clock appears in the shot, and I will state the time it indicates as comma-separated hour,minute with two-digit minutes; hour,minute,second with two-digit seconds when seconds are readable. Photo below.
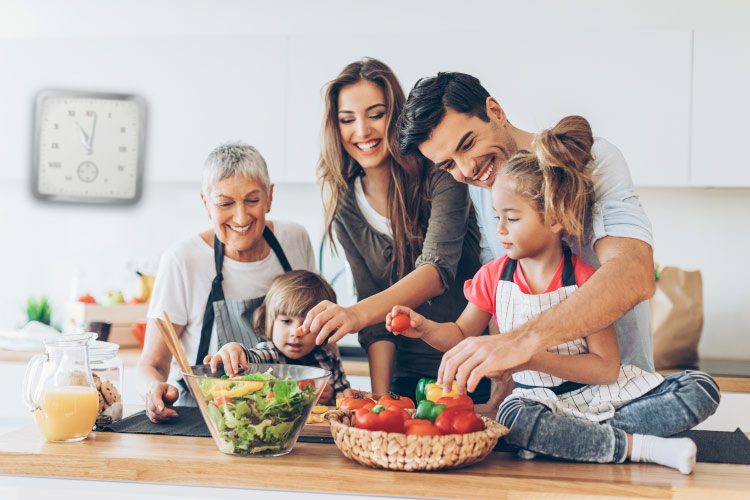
11,01
